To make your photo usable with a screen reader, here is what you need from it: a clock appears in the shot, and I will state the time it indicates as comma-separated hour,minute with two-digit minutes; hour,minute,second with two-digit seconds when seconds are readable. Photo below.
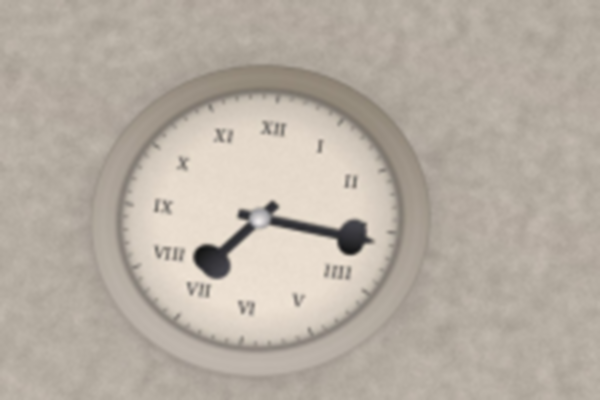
7,16
